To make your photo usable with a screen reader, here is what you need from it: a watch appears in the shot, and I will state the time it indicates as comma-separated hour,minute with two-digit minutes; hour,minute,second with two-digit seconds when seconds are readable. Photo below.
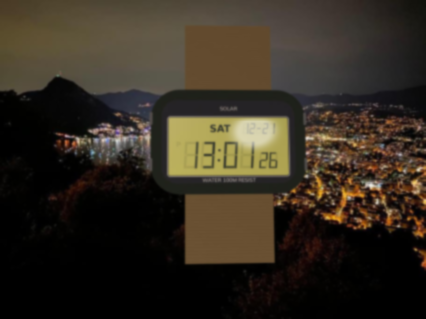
13,01,26
